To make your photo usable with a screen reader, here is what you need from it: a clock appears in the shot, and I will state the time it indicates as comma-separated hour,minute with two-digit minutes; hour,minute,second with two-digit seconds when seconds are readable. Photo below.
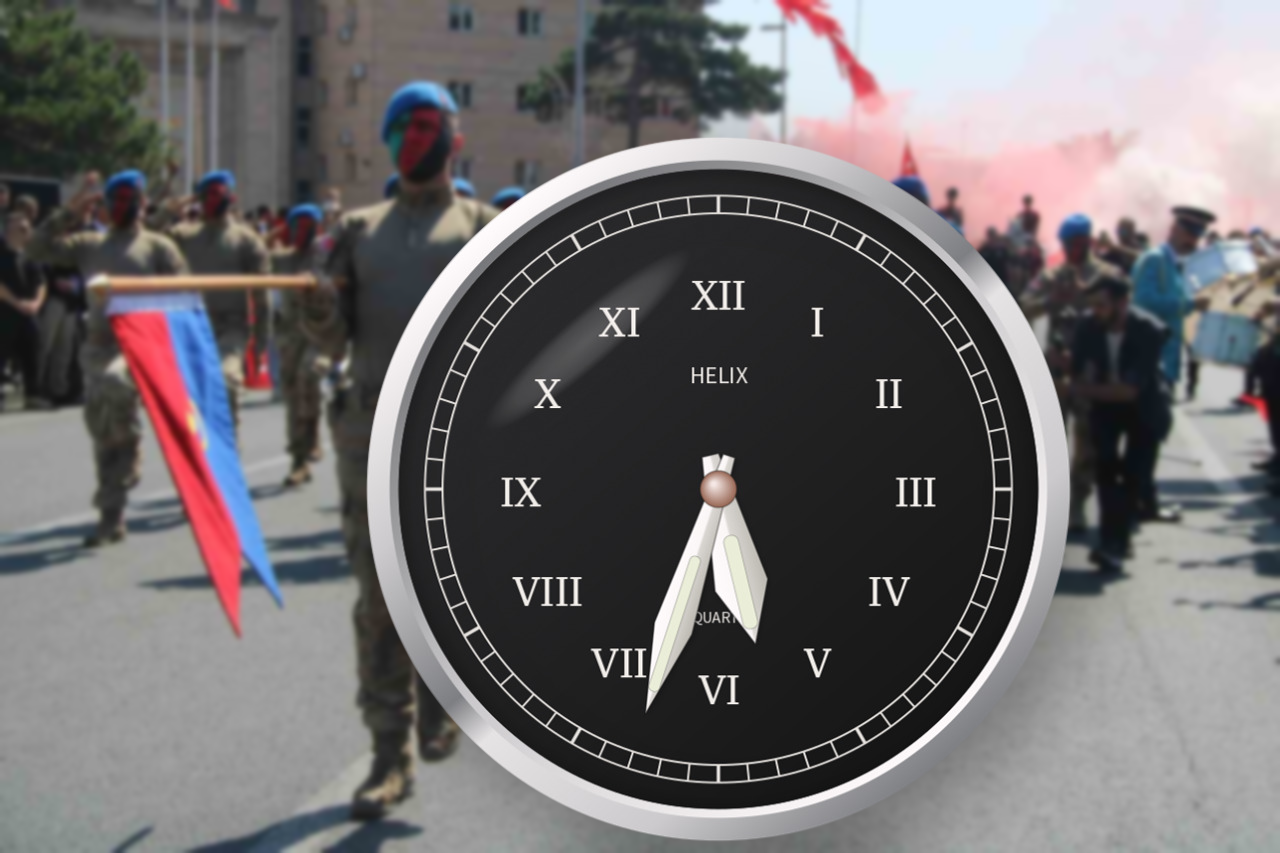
5,33
